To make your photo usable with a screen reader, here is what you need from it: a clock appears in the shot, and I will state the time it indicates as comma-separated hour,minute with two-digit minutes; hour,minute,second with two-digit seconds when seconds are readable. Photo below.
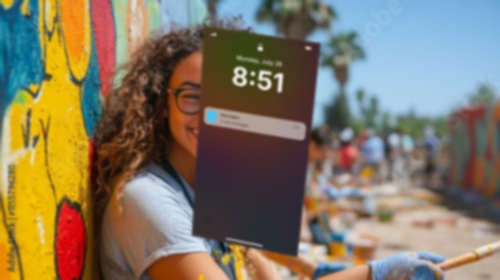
8,51
